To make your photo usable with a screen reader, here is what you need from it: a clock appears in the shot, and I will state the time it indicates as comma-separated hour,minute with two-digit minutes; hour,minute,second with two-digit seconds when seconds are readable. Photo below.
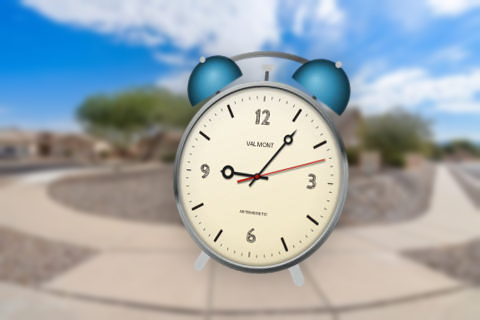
9,06,12
